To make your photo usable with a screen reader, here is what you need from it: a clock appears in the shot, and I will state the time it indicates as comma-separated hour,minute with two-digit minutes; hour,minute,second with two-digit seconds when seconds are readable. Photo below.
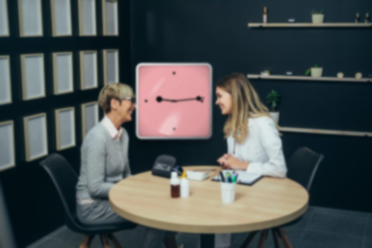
9,14
